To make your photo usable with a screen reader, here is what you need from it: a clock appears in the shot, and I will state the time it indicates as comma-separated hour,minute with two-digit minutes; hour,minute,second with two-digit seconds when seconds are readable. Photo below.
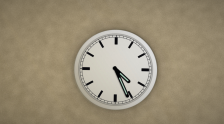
4,26
